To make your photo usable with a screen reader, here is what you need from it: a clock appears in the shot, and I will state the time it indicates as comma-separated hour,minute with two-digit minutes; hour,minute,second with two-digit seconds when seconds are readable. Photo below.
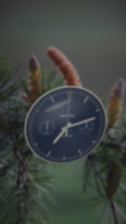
7,12
